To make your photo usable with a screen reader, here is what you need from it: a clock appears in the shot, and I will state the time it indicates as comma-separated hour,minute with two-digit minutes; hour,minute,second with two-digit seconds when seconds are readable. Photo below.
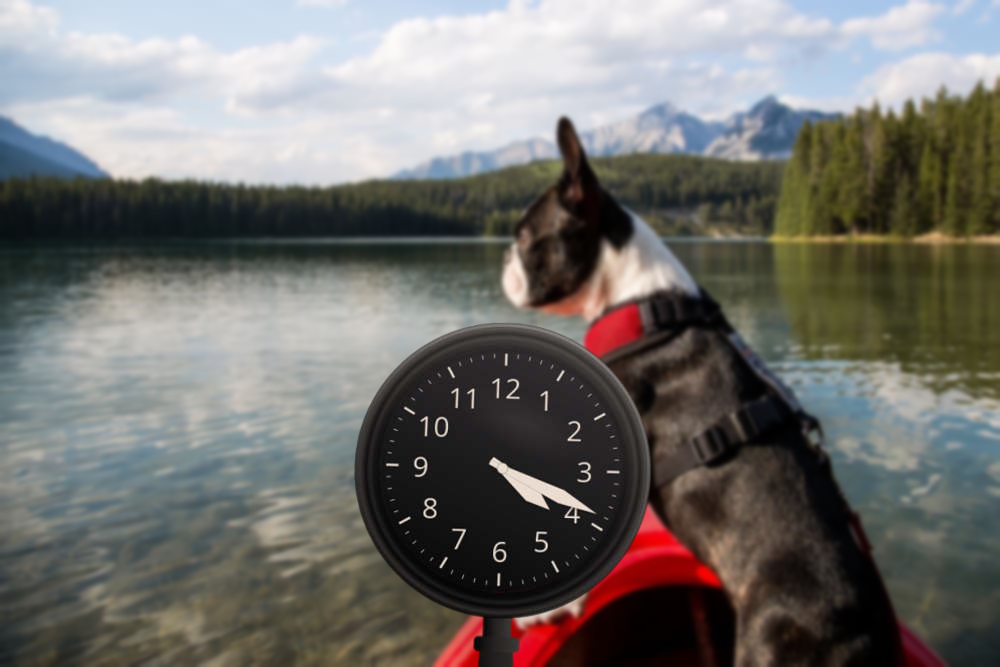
4,19
